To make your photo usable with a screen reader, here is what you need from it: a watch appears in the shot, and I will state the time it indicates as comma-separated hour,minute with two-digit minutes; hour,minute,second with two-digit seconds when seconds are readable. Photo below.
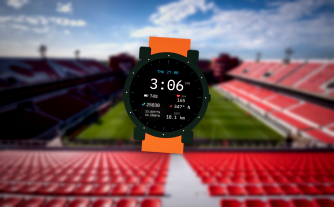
3,06
